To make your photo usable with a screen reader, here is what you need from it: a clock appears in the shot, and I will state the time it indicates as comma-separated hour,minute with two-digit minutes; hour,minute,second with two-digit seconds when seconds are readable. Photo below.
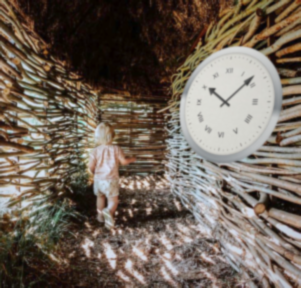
10,08
